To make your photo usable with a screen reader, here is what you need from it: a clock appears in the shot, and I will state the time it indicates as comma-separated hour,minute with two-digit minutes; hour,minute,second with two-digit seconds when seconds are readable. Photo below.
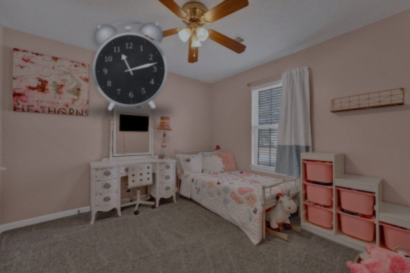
11,13
